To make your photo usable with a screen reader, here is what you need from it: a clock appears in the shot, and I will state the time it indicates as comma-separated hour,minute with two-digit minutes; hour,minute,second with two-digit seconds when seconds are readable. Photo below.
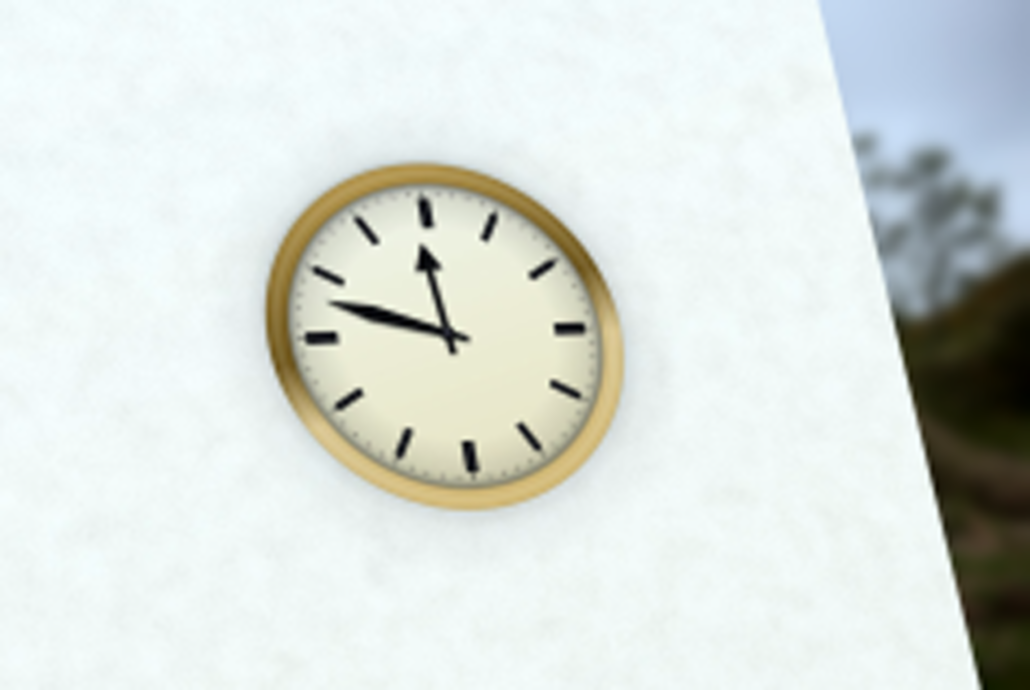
11,48
